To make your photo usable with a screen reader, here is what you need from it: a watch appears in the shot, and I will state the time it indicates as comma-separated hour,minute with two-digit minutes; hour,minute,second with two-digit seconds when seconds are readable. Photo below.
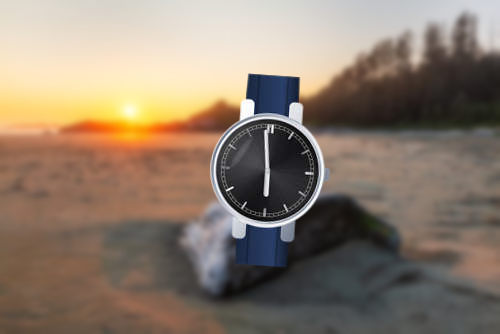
5,59
